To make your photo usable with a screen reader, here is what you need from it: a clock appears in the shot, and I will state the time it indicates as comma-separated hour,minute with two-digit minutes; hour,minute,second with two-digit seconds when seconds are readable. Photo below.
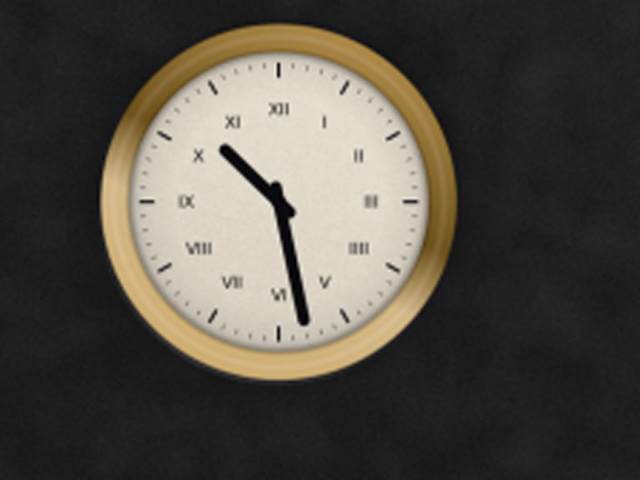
10,28
